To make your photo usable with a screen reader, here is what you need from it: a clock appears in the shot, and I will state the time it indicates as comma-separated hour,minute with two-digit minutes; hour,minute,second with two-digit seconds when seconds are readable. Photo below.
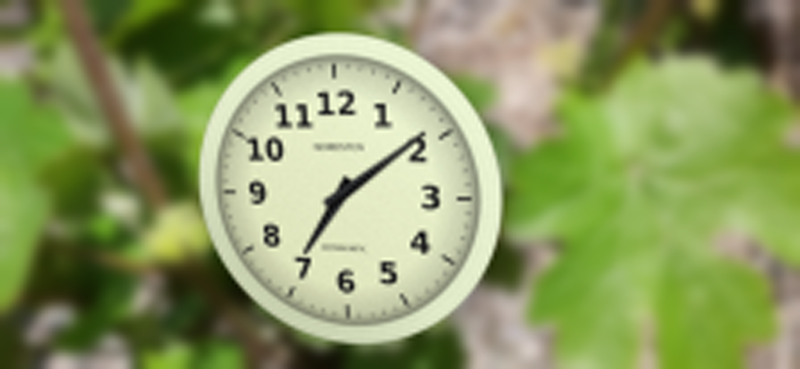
7,09
